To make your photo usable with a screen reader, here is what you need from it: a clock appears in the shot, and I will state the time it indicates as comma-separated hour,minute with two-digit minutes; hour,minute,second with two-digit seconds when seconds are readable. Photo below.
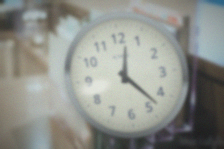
12,23
